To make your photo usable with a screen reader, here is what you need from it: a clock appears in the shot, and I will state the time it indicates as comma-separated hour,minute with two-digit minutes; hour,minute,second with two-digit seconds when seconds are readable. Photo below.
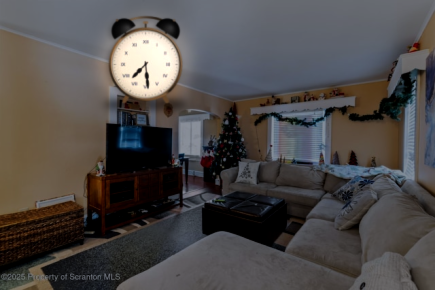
7,29
